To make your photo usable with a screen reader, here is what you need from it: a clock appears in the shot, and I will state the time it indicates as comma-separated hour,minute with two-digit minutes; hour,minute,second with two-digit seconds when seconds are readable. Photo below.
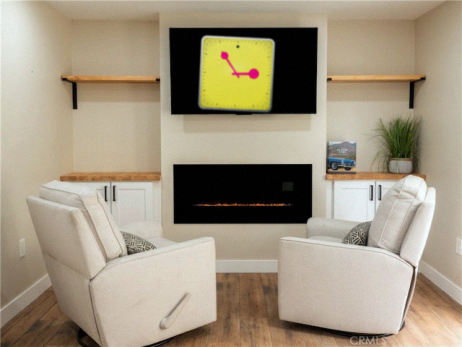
2,54
